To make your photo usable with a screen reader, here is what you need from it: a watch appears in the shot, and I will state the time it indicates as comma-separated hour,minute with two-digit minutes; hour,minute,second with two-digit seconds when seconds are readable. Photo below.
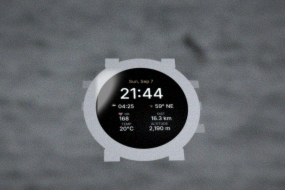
21,44
